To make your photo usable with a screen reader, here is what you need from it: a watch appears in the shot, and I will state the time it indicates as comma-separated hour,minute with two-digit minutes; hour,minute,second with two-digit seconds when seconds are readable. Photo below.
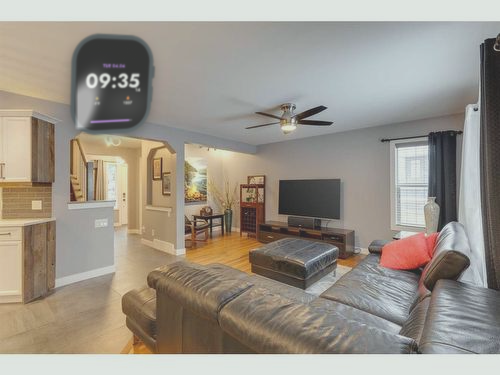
9,35
